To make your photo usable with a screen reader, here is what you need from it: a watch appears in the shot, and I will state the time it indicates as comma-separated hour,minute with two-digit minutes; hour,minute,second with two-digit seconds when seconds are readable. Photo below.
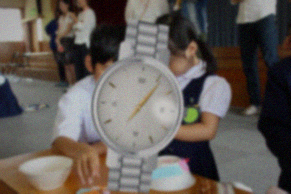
7,06
